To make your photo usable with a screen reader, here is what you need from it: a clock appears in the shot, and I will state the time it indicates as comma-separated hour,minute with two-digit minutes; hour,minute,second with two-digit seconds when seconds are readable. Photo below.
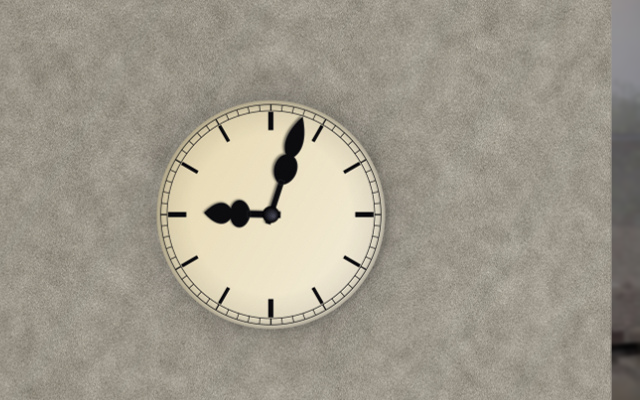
9,03
